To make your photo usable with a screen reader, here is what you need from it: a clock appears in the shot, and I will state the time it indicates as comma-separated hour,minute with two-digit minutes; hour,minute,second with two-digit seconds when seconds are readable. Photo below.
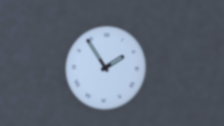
1,54
